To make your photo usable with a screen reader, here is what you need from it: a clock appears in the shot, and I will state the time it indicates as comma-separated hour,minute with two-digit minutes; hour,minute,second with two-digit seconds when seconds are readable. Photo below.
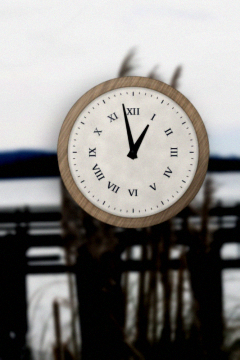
12,58
